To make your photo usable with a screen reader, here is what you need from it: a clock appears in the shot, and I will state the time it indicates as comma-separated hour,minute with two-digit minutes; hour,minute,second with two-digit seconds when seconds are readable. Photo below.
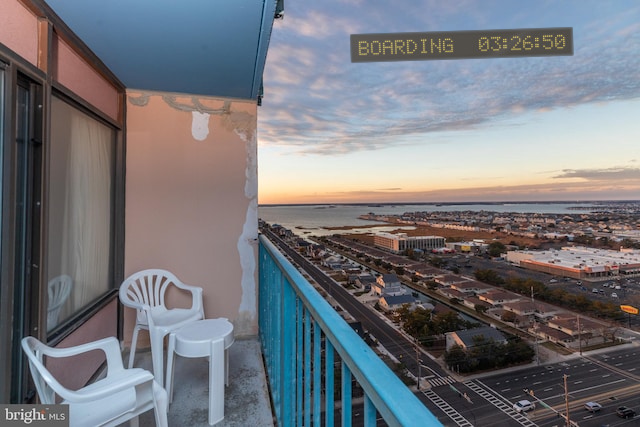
3,26,50
